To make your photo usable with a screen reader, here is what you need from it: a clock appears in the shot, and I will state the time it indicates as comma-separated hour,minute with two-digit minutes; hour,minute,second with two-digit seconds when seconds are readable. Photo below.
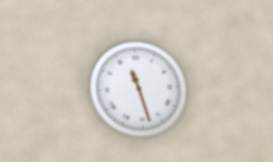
11,28
